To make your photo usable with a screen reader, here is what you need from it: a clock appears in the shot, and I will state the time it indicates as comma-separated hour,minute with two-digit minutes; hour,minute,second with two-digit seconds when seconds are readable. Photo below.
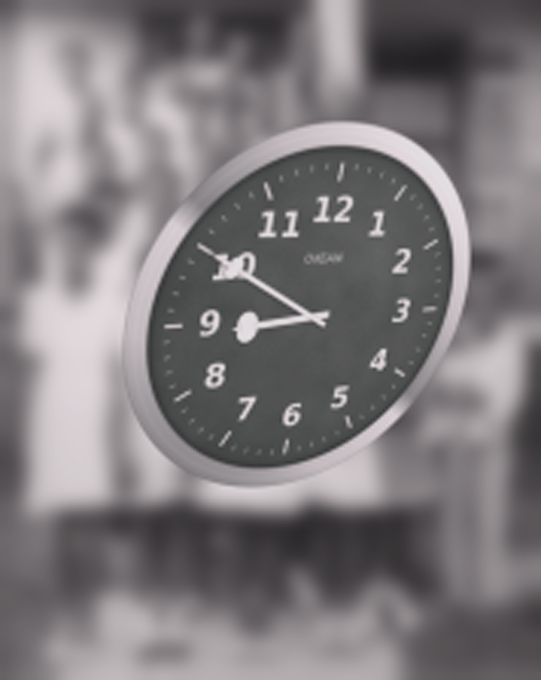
8,50
